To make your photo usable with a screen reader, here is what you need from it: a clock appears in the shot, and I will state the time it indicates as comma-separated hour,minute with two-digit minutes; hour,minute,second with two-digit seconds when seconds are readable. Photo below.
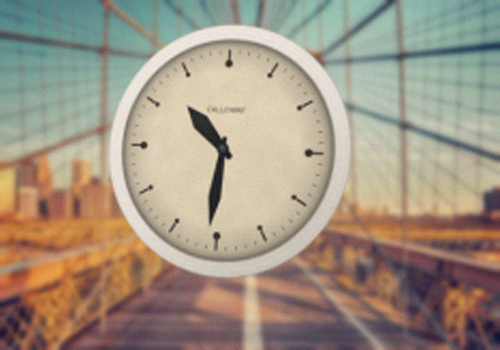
10,31
